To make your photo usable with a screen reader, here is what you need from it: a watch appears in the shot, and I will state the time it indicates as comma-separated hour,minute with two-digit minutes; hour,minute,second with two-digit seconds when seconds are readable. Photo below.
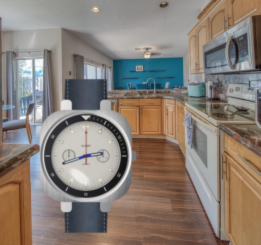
2,42
